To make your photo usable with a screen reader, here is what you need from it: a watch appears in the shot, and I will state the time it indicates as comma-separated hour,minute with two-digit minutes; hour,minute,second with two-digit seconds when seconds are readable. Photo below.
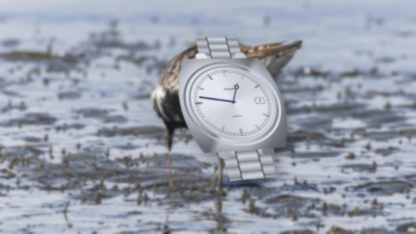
12,47
